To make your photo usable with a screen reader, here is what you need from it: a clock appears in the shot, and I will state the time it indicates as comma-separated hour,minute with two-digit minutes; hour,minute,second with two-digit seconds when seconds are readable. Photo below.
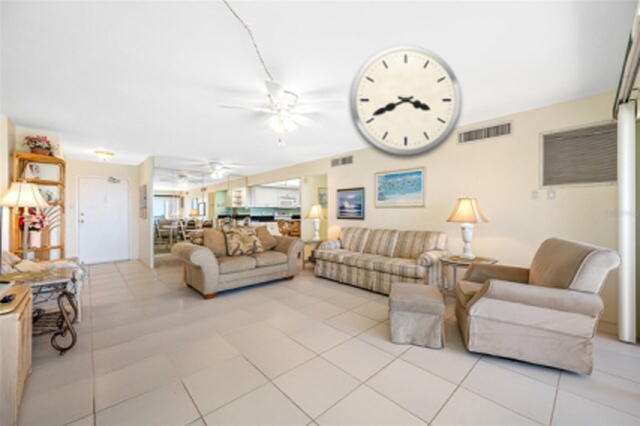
3,41
